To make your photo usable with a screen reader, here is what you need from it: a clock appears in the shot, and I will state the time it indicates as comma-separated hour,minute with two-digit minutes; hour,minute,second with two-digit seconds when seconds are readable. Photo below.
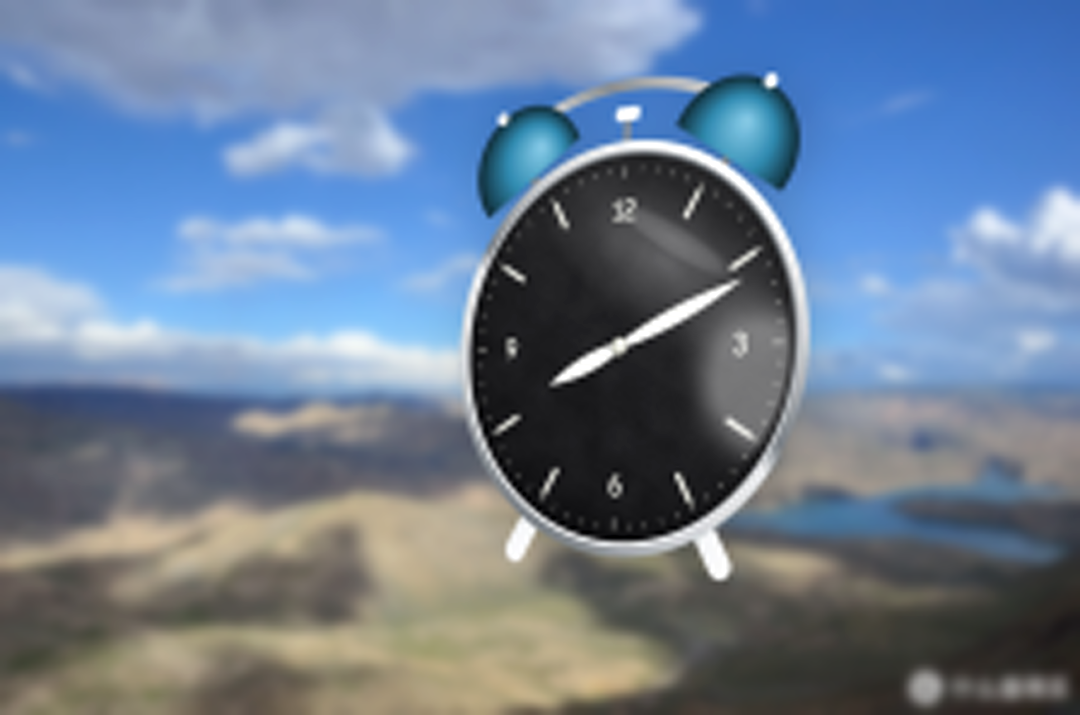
8,11
